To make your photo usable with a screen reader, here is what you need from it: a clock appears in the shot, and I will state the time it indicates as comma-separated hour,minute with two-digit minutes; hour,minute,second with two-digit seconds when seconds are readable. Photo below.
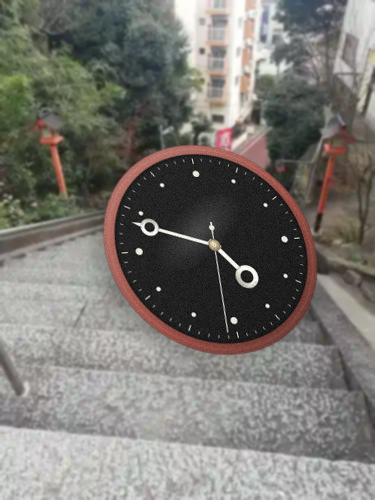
4,48,31
